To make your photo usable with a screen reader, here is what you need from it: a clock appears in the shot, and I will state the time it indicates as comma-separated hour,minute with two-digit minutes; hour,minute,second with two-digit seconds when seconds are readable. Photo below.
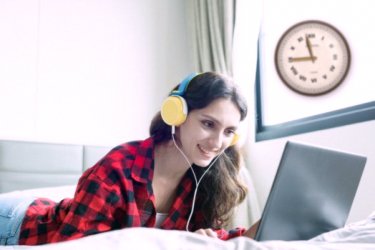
8,58
